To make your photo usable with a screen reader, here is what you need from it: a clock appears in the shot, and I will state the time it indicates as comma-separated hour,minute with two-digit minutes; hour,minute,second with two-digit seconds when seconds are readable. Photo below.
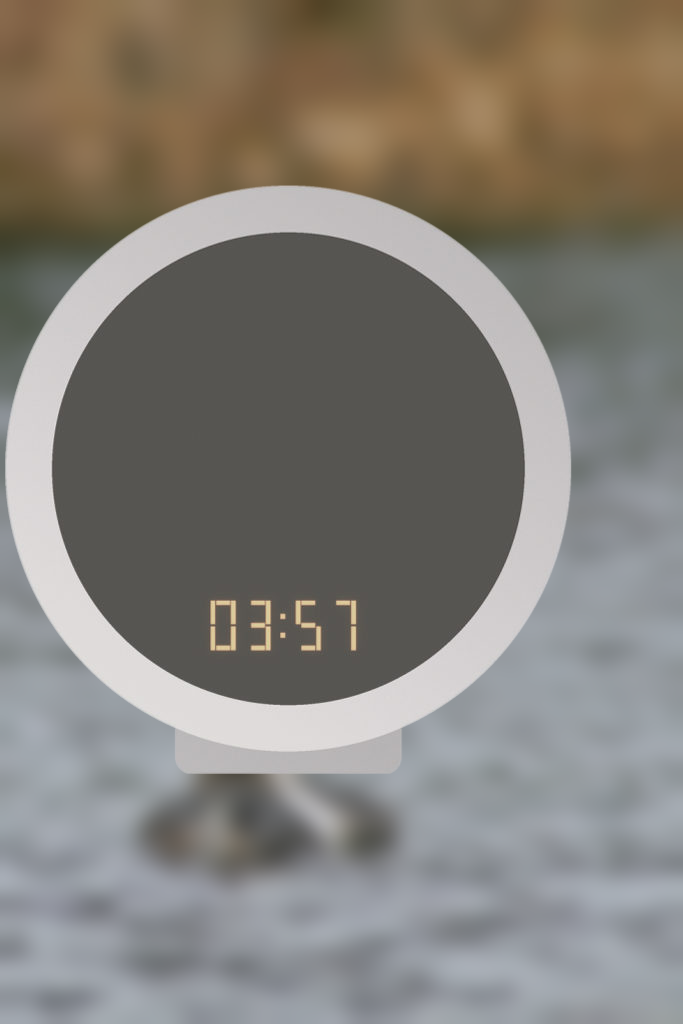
3,57
